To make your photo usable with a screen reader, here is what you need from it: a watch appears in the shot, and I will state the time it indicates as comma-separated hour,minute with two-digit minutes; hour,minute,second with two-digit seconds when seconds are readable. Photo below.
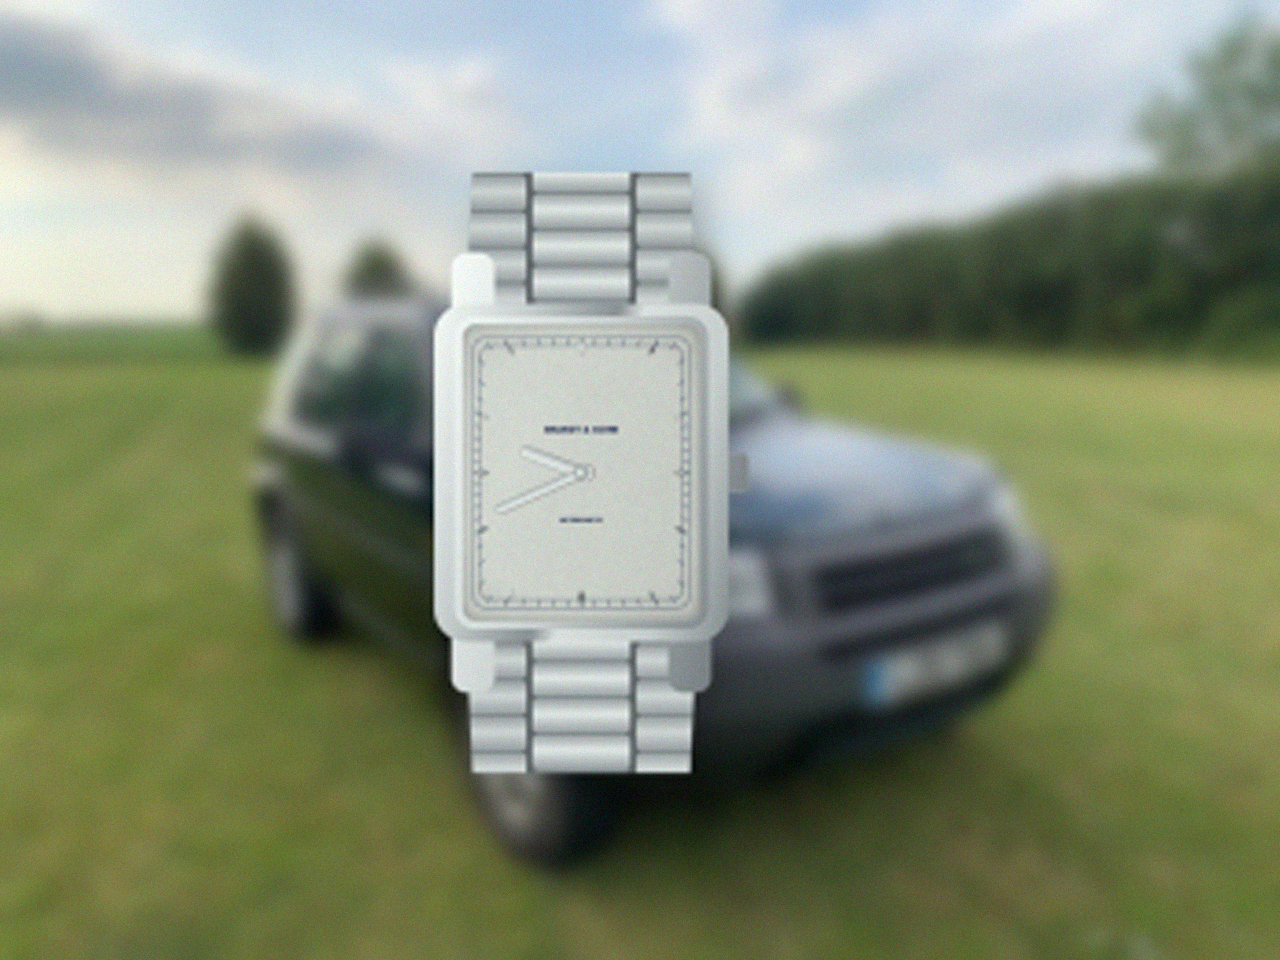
9,41
